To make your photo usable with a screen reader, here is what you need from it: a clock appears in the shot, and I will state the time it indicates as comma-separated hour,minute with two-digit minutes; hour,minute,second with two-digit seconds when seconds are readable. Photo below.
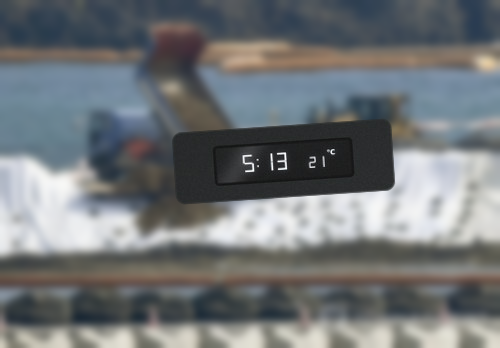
5,13
